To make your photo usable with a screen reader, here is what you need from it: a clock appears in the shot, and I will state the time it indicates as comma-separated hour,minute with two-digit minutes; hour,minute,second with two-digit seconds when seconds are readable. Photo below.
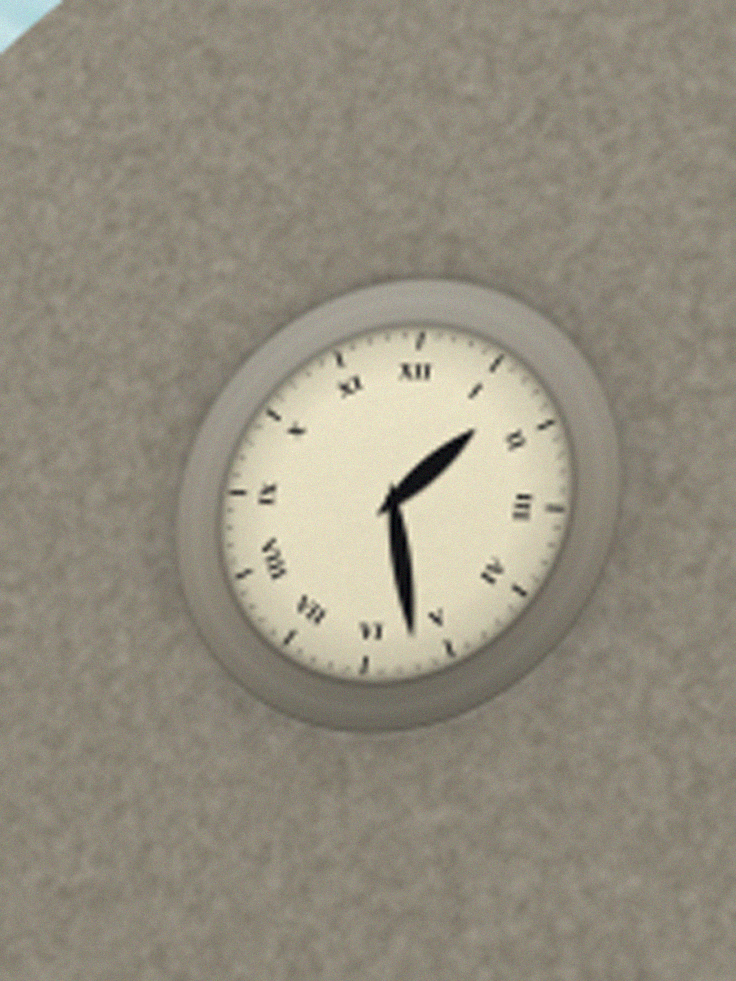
1,27
